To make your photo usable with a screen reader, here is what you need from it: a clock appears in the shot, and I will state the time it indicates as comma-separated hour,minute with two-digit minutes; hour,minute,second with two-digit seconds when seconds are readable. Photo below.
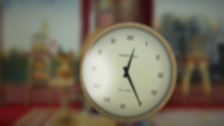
12,25
